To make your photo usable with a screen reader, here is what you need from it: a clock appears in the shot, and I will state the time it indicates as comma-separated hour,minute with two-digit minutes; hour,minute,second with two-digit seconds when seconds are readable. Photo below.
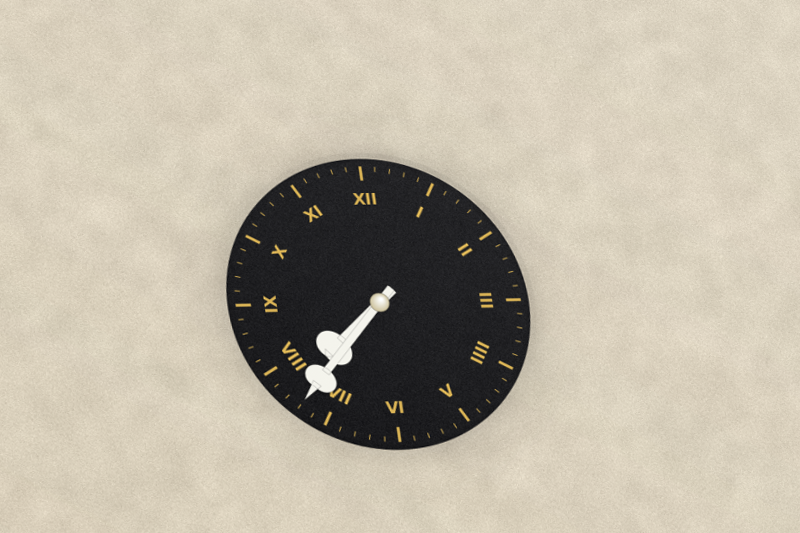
7,37
